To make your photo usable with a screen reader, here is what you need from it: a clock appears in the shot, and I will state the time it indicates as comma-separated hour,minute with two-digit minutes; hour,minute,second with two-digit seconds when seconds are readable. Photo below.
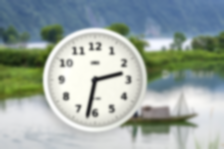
2,32
